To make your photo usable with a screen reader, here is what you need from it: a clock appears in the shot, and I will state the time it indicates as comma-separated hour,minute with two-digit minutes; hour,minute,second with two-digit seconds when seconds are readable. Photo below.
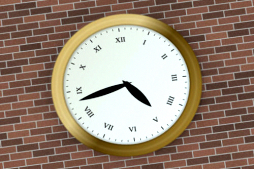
4,43
